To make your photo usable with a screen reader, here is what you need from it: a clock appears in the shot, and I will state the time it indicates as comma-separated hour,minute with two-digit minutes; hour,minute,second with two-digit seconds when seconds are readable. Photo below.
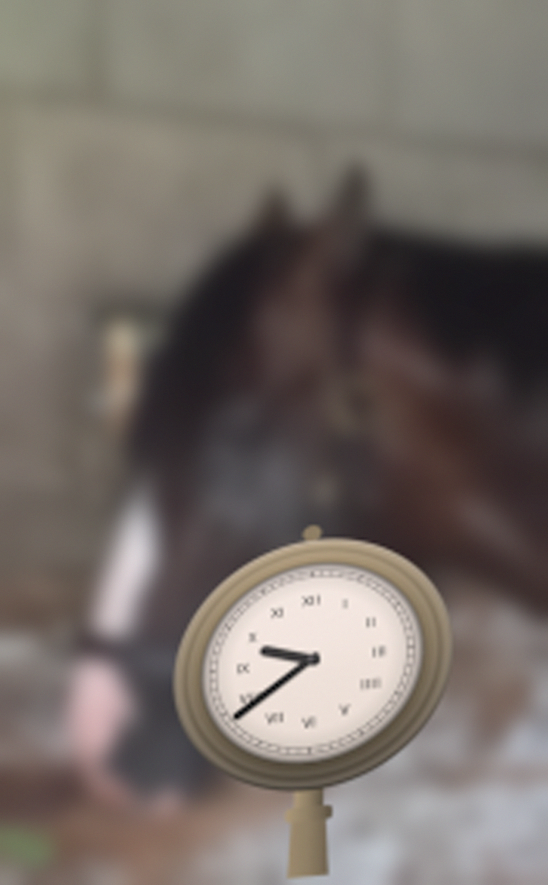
9,39
